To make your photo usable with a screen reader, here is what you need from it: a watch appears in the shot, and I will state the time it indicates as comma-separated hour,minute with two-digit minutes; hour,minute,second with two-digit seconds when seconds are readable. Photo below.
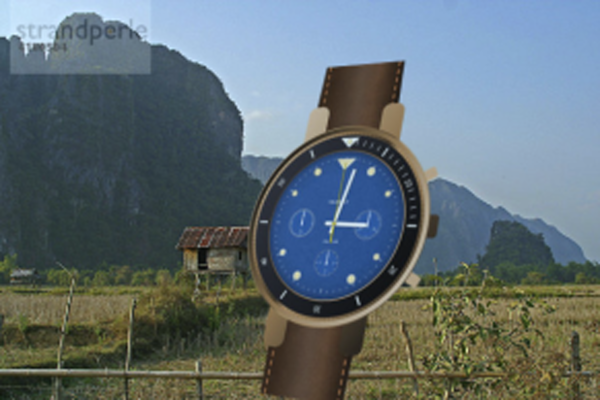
3,02
